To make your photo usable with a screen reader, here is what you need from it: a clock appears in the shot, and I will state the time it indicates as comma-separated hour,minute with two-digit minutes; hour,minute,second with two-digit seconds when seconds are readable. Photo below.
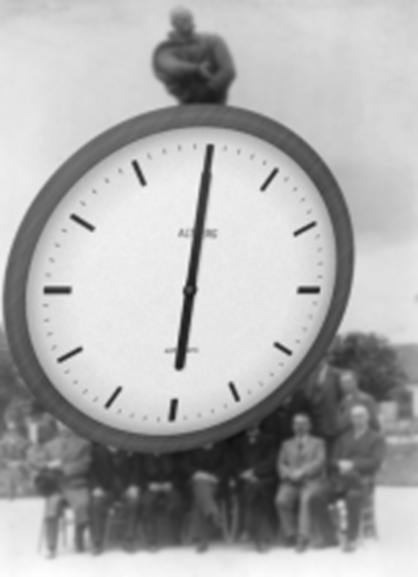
6,00
